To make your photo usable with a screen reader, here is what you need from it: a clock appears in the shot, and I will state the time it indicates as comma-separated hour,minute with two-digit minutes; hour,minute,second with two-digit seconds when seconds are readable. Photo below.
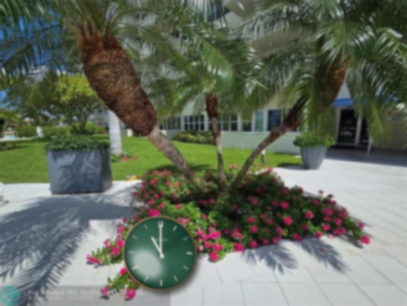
11,00
